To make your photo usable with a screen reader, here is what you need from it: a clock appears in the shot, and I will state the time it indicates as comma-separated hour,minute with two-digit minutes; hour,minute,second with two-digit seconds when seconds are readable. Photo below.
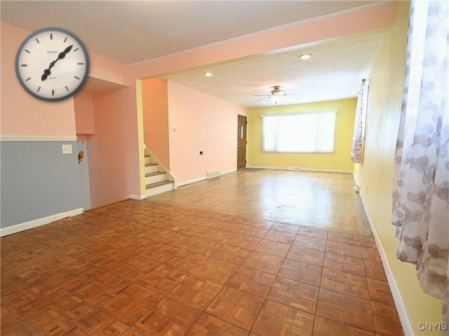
7,08
